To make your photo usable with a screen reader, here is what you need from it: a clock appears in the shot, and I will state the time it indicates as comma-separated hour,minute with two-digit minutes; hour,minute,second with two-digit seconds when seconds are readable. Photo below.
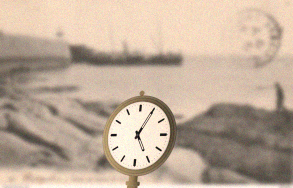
5,05
